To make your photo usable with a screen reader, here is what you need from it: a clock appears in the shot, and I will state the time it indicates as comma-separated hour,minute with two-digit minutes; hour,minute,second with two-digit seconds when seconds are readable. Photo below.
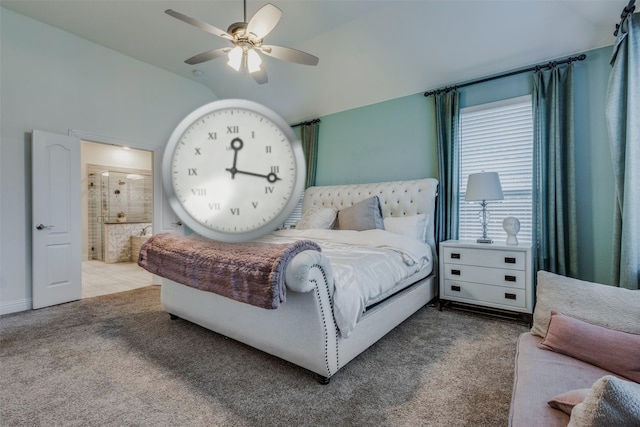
12,17
